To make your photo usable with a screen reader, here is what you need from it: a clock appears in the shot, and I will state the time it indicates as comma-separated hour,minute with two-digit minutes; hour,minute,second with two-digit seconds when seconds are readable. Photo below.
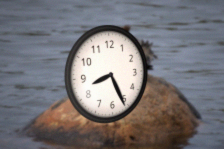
8,26
